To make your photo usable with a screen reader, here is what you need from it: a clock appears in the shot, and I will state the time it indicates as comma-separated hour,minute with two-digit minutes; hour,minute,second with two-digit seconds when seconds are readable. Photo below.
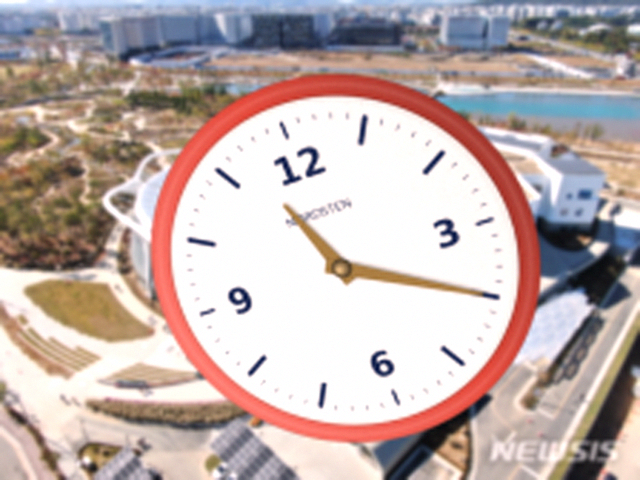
11,20
